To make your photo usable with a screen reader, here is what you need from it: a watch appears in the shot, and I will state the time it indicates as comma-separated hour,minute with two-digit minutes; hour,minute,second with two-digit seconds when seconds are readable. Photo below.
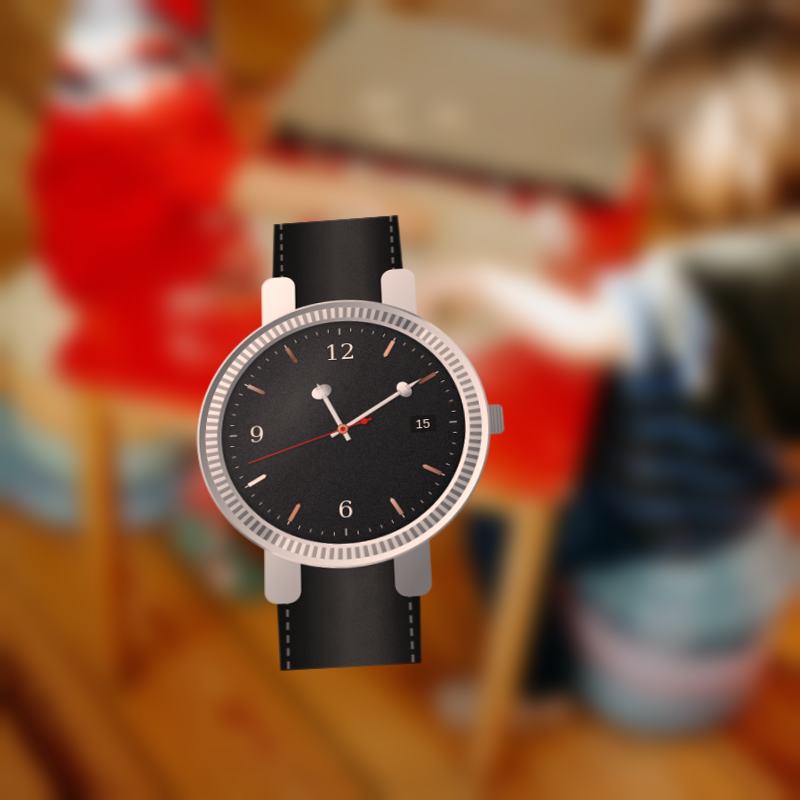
11,09,42
